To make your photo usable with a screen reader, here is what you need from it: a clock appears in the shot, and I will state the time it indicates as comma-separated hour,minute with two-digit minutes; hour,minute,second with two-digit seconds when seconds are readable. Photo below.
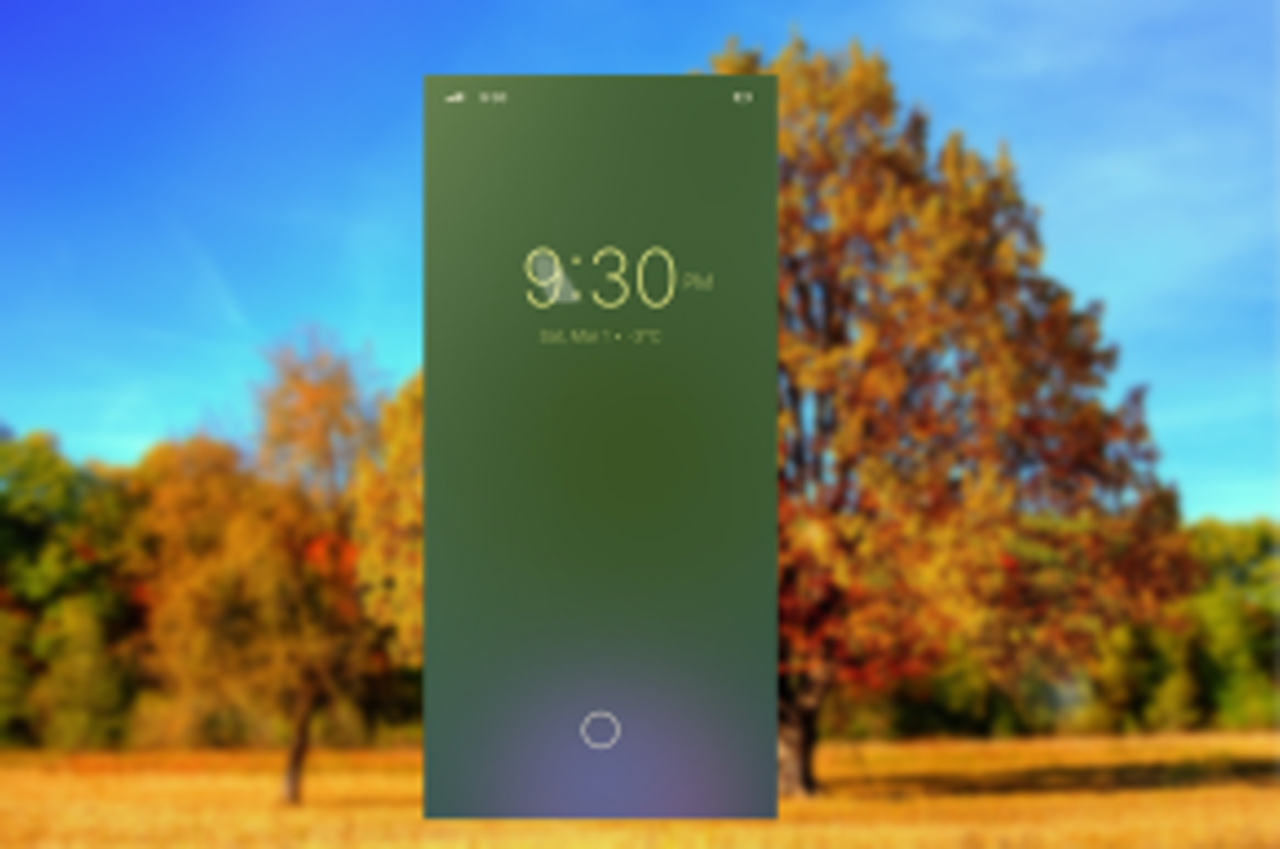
9,30
